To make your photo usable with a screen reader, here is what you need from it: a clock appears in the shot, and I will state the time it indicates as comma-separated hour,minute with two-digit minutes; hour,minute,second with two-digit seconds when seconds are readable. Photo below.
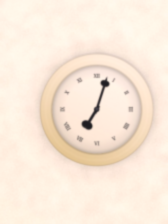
7,03
